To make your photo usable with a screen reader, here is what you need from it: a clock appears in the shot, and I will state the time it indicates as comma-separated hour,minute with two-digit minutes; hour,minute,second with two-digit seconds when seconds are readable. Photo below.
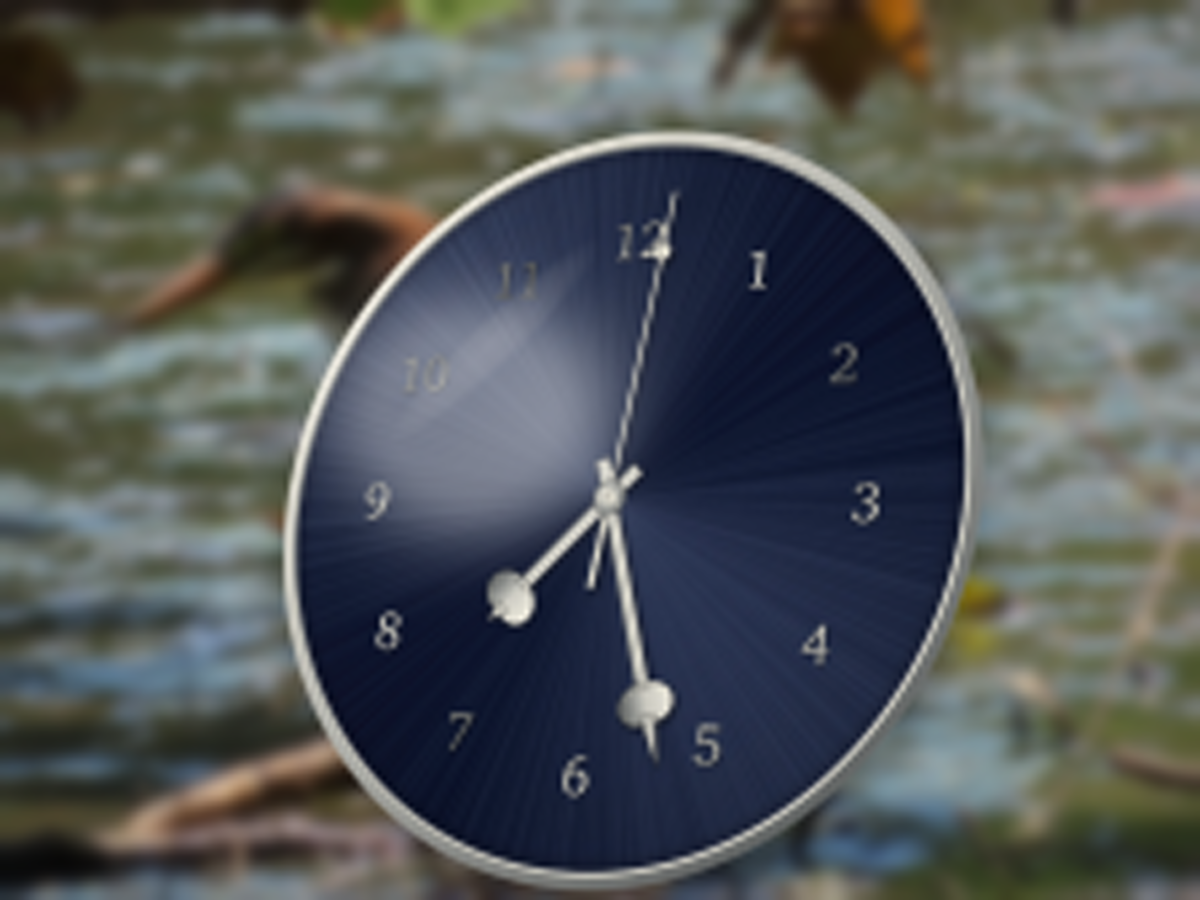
7,27,01
